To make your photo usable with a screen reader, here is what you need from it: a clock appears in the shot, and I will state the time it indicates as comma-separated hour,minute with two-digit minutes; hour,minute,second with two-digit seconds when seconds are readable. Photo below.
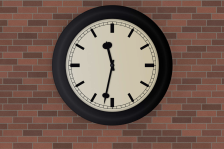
11,32
